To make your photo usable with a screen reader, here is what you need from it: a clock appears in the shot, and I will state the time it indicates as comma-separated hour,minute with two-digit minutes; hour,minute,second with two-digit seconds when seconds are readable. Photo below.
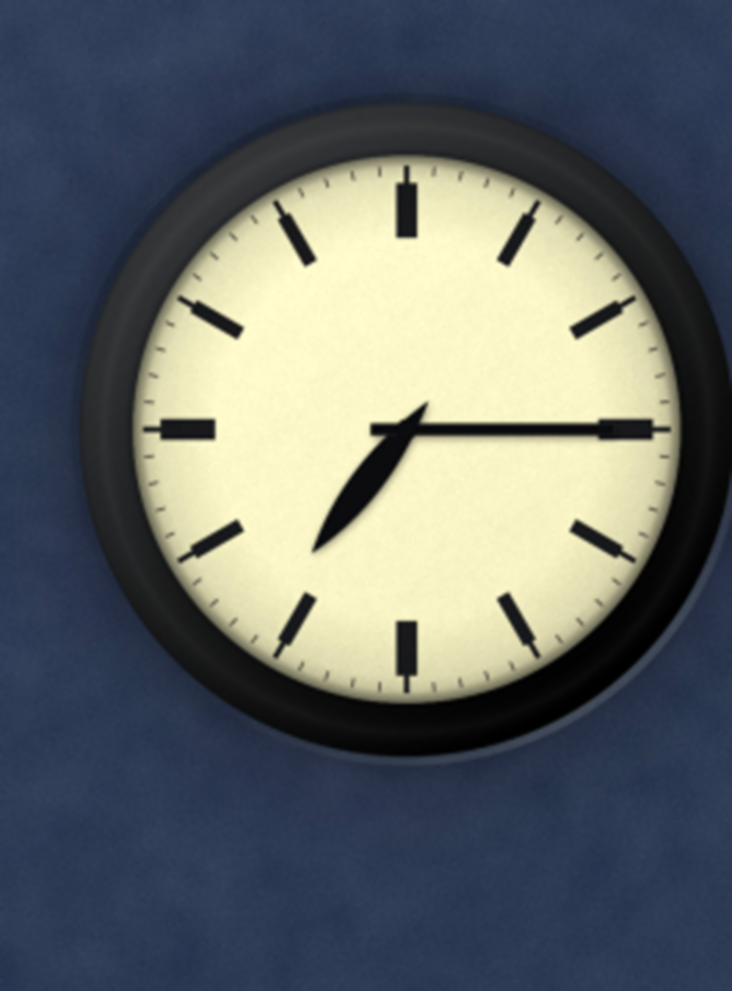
7,15
